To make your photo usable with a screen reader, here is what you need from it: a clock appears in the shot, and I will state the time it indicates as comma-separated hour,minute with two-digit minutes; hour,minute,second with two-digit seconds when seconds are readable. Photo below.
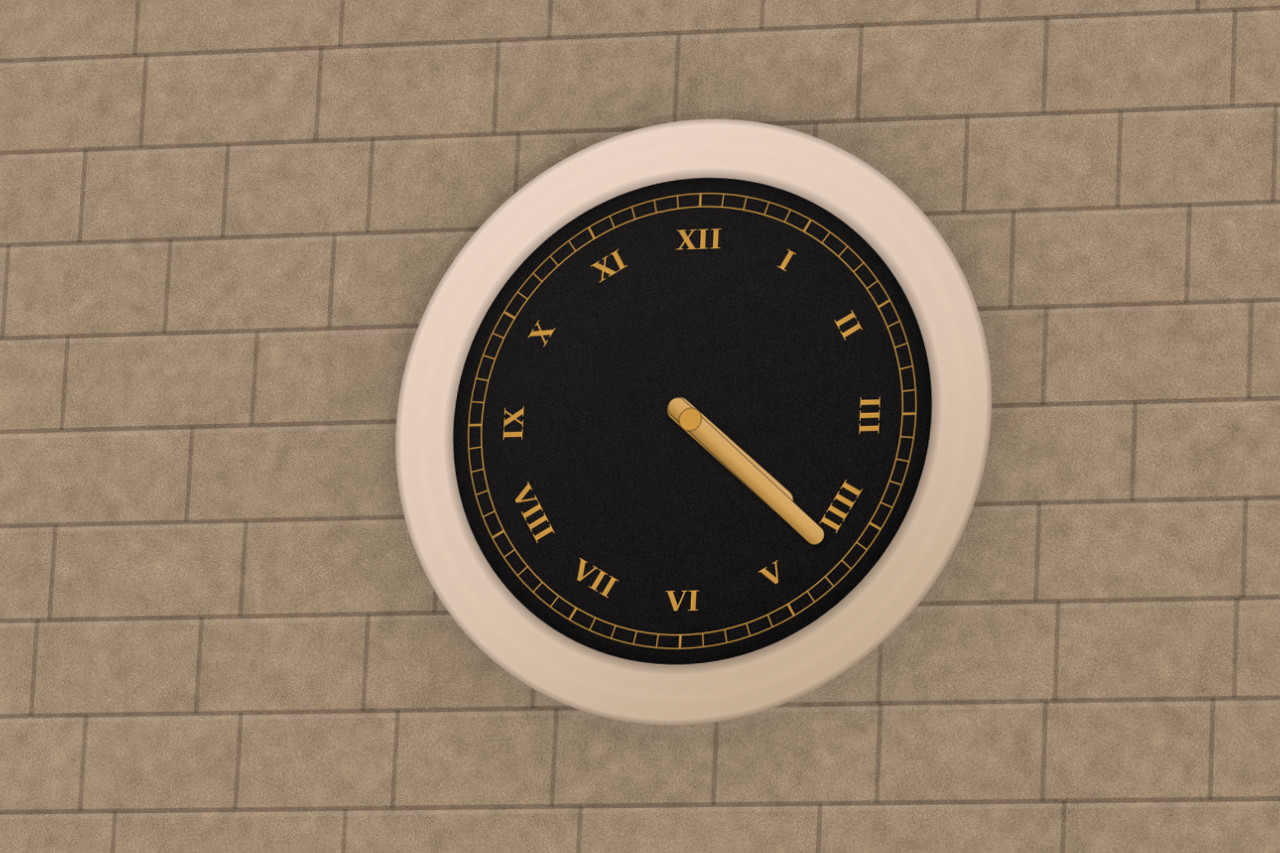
4,22
